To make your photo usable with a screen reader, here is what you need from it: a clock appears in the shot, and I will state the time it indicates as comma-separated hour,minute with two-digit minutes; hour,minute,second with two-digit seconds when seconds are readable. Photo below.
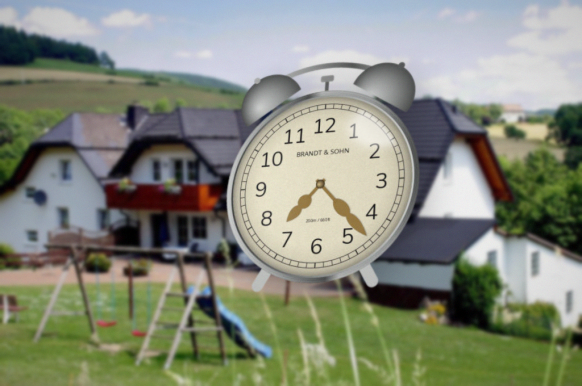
7,23
